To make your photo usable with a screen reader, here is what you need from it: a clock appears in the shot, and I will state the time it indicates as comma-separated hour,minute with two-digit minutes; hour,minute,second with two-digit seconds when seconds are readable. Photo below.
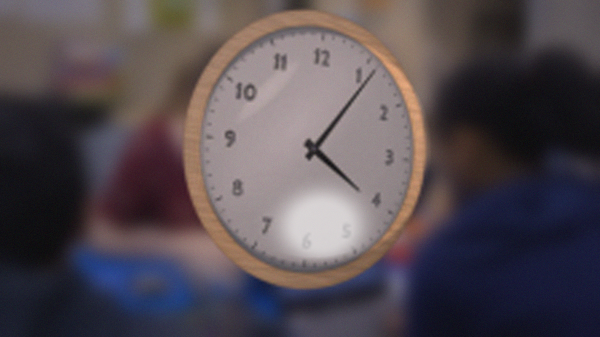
4,06
